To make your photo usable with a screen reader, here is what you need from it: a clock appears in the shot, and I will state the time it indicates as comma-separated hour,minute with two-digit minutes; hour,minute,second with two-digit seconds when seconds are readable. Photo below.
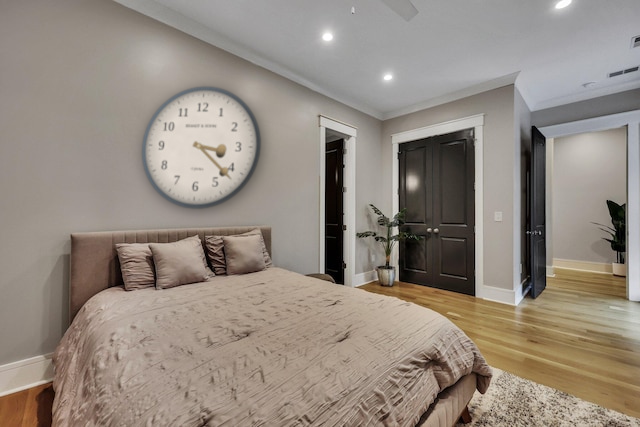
3,22
